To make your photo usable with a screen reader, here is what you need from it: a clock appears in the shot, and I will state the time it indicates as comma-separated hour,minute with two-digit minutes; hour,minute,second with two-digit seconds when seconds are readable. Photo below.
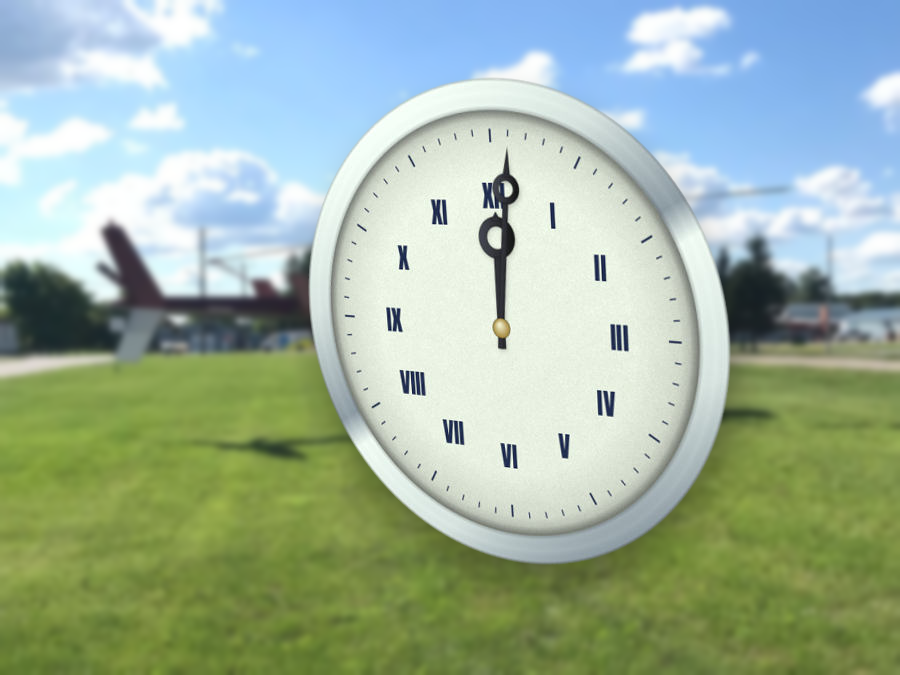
12,01
